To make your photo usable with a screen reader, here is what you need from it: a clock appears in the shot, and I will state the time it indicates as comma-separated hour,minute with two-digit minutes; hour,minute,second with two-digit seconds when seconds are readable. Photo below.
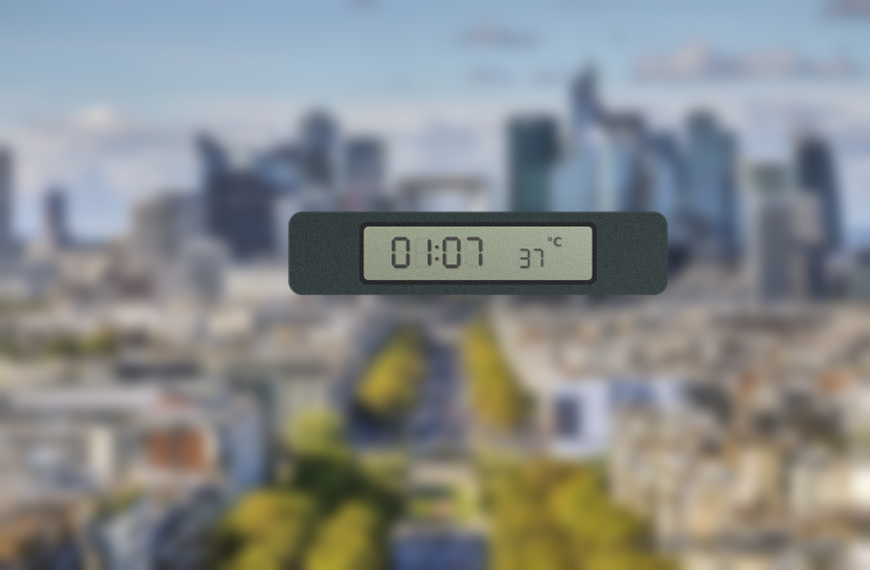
1,07
